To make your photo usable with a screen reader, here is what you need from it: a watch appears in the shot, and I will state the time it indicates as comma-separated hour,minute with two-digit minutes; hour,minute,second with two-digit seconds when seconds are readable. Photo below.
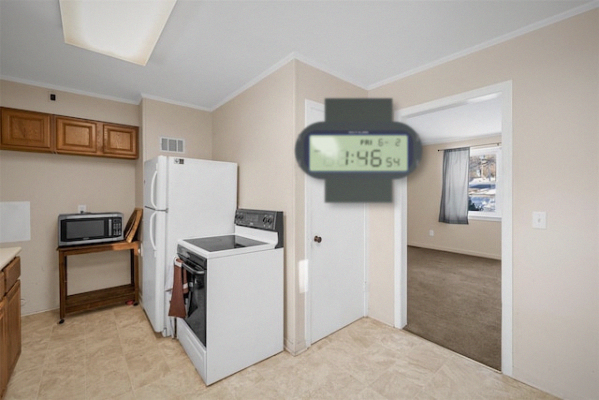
1,46
